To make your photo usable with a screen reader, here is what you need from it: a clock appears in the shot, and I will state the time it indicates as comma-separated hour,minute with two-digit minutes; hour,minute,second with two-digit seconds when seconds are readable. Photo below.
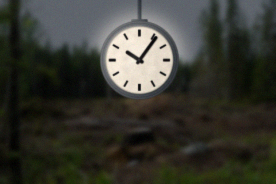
10,06
